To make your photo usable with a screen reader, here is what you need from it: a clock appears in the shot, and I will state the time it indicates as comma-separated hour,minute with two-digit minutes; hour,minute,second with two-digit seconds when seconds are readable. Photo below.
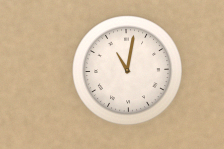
11,02
